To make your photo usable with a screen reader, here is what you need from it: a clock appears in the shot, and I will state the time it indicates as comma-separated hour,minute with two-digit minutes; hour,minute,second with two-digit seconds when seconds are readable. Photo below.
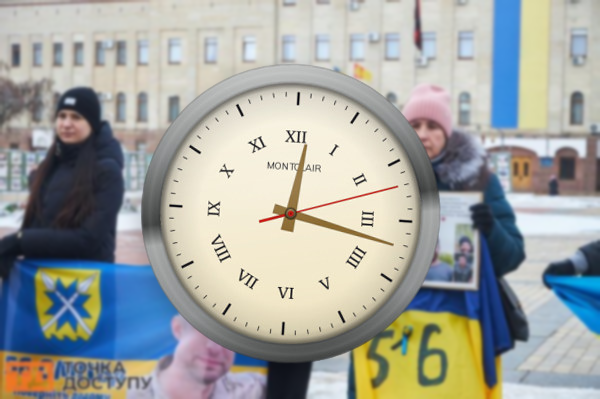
12,17,12
